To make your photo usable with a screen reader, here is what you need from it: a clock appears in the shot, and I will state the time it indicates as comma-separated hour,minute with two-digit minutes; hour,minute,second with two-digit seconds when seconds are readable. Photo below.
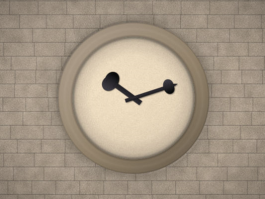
10,12
